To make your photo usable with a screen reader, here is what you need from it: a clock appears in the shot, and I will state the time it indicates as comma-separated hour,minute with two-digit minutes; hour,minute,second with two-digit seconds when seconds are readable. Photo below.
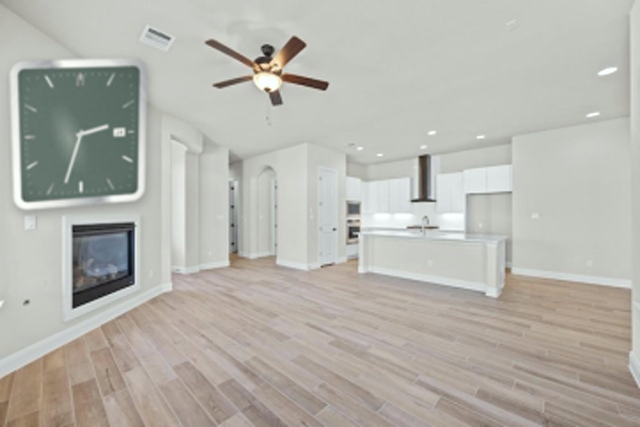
2,33
